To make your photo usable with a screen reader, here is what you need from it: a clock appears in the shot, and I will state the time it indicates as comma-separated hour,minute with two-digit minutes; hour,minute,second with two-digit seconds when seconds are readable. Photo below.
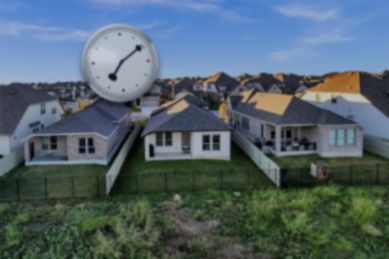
7,09
